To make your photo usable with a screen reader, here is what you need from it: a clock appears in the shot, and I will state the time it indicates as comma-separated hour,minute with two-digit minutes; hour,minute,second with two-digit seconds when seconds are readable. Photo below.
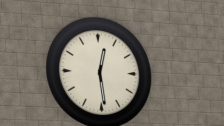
12,29
